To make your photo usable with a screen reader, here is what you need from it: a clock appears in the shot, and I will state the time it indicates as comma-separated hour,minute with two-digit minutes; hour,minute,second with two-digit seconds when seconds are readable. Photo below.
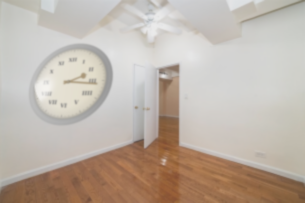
2,16
